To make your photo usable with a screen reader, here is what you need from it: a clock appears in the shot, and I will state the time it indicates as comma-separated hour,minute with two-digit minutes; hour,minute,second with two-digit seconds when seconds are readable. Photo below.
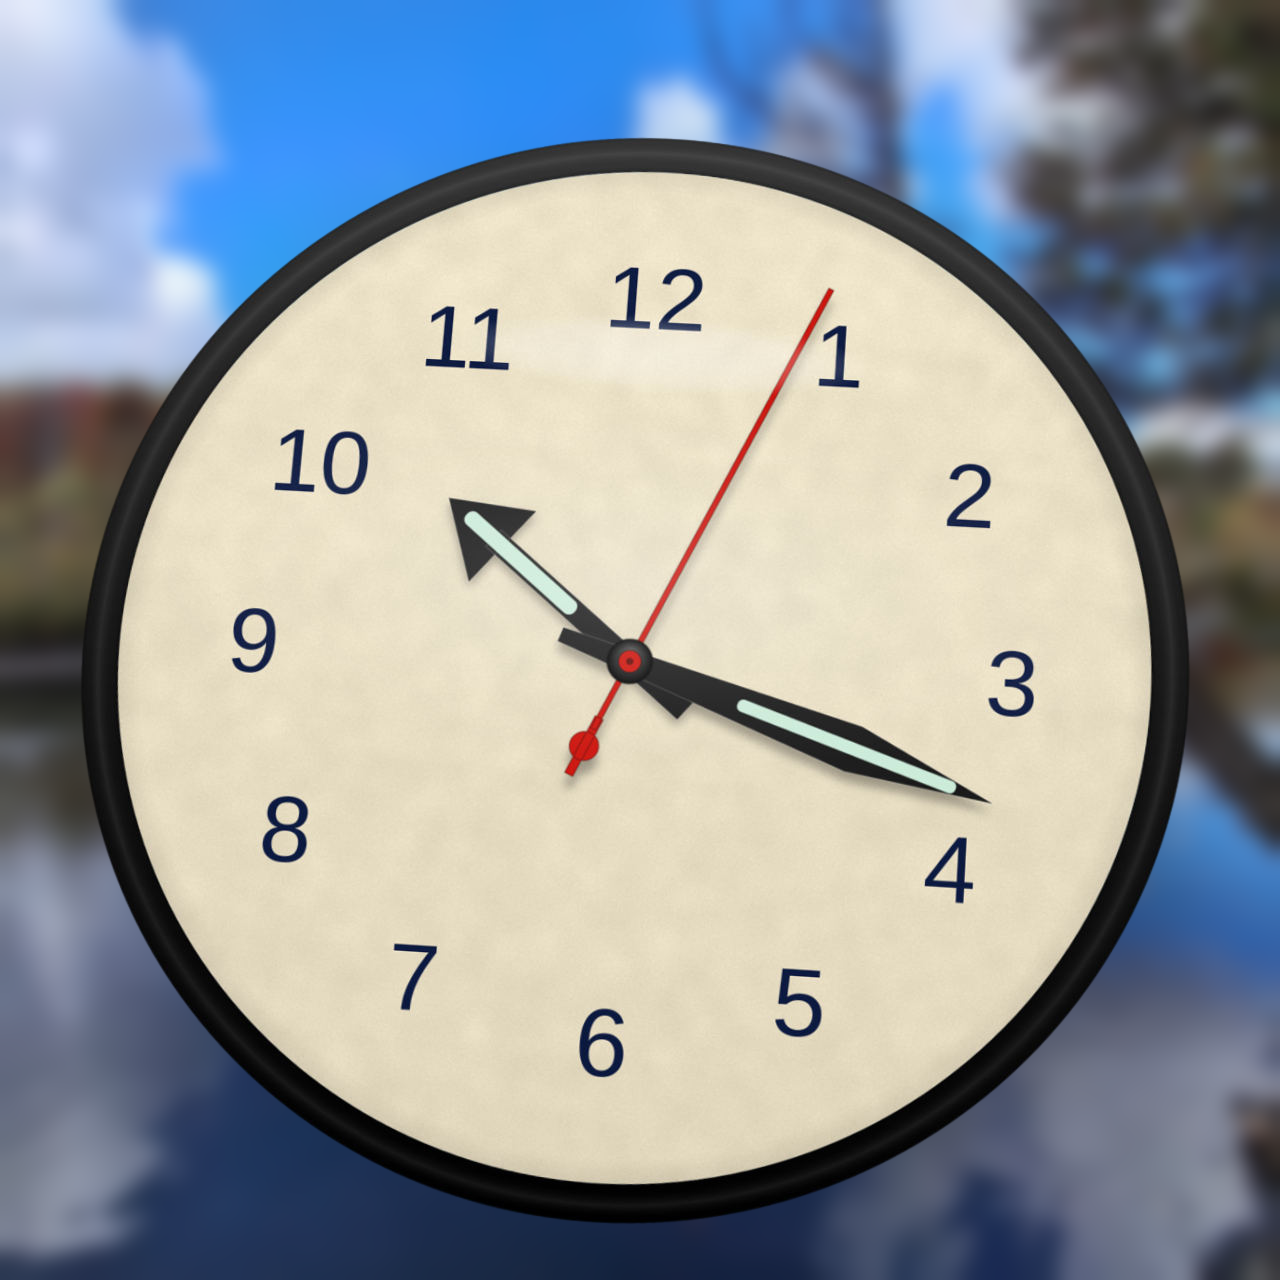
10,18,04
